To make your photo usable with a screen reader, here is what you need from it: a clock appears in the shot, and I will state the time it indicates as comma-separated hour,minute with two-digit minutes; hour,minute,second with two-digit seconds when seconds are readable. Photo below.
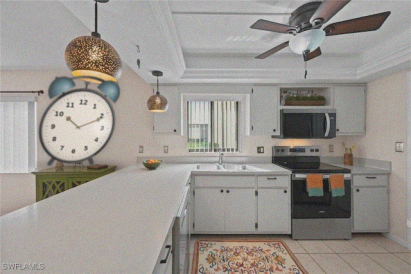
10,11
